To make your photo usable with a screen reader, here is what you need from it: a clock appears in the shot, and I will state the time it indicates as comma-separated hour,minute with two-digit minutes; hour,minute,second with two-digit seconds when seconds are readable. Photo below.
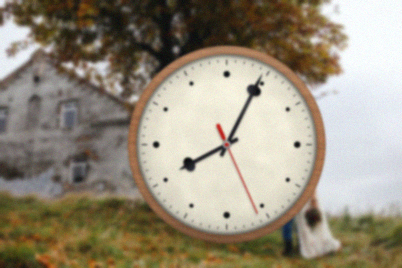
8,04,26
